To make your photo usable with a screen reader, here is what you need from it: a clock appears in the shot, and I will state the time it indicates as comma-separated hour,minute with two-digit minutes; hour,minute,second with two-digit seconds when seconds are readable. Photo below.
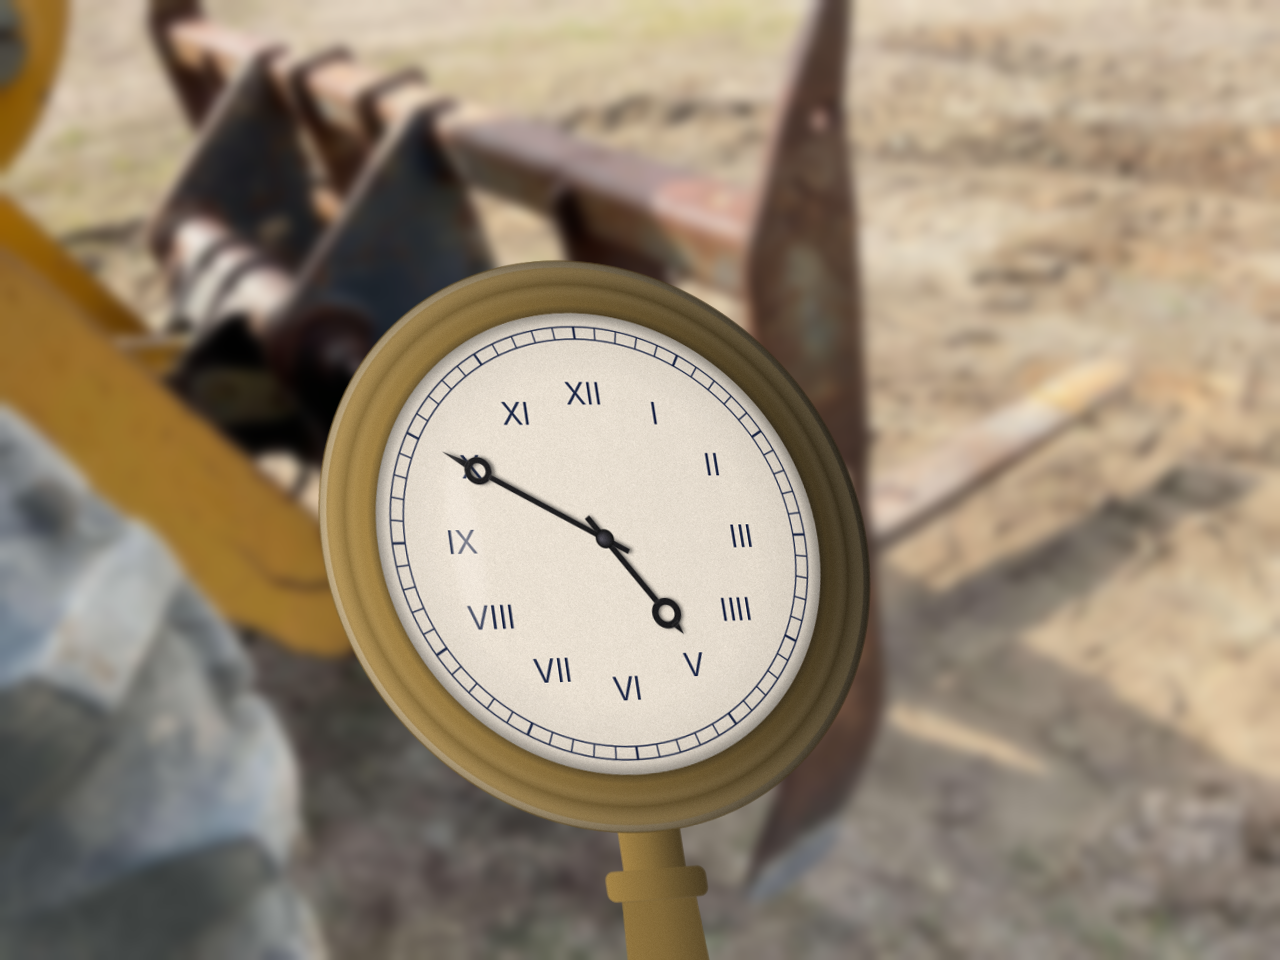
4,50
